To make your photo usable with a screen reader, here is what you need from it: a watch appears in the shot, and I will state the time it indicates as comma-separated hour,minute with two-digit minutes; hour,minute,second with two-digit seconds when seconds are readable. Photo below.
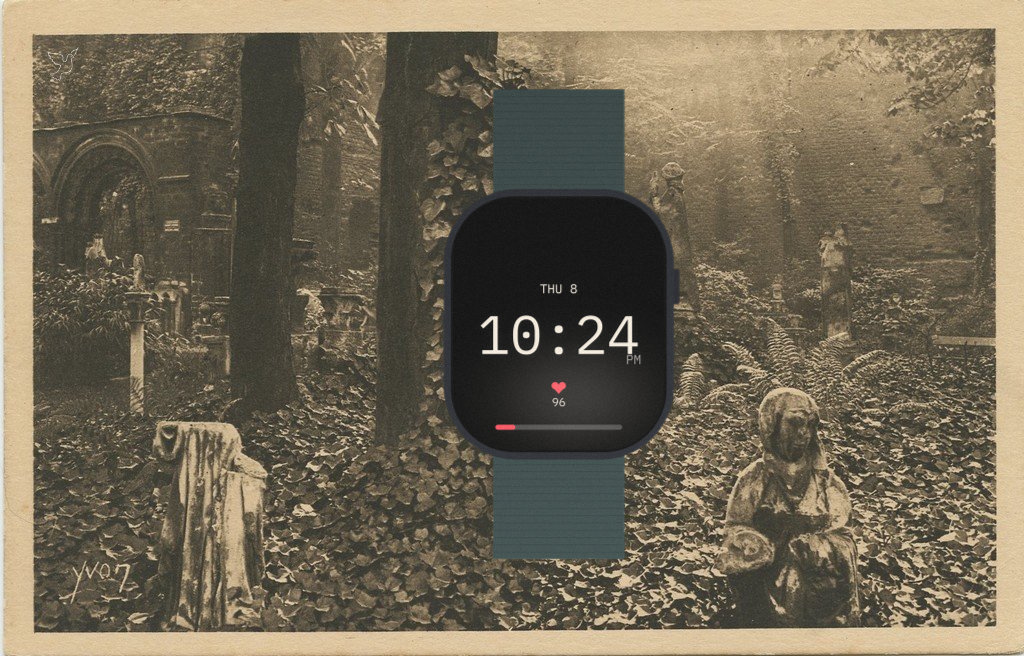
10,24
